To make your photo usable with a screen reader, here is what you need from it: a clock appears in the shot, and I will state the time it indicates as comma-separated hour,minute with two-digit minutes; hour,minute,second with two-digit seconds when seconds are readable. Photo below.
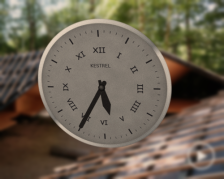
5,35
